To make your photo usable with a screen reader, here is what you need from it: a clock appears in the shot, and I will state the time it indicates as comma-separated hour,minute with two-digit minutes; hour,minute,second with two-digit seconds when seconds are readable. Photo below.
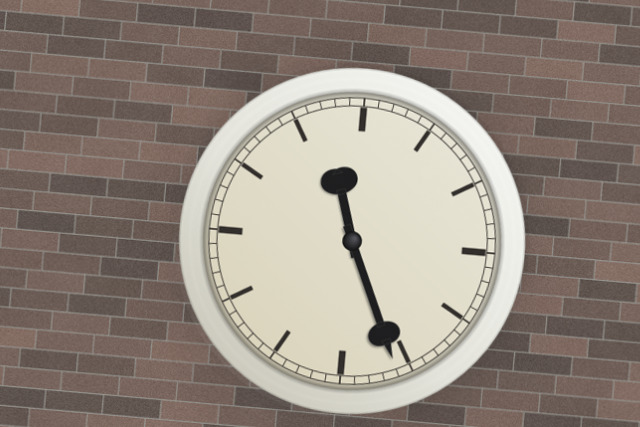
11,26
